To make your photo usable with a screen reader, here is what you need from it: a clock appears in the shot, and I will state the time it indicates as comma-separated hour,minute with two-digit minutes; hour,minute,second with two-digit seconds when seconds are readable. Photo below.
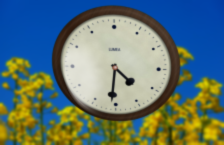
4,31
